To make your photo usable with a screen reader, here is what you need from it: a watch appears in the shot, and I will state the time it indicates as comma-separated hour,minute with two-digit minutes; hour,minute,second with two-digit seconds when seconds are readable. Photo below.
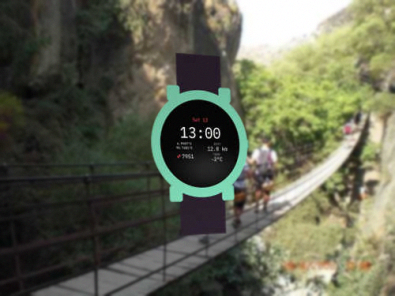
13,00
